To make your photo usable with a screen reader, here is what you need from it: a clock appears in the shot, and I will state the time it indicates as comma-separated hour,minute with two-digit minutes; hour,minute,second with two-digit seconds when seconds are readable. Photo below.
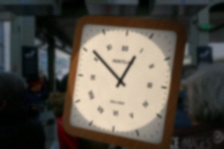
12,51
